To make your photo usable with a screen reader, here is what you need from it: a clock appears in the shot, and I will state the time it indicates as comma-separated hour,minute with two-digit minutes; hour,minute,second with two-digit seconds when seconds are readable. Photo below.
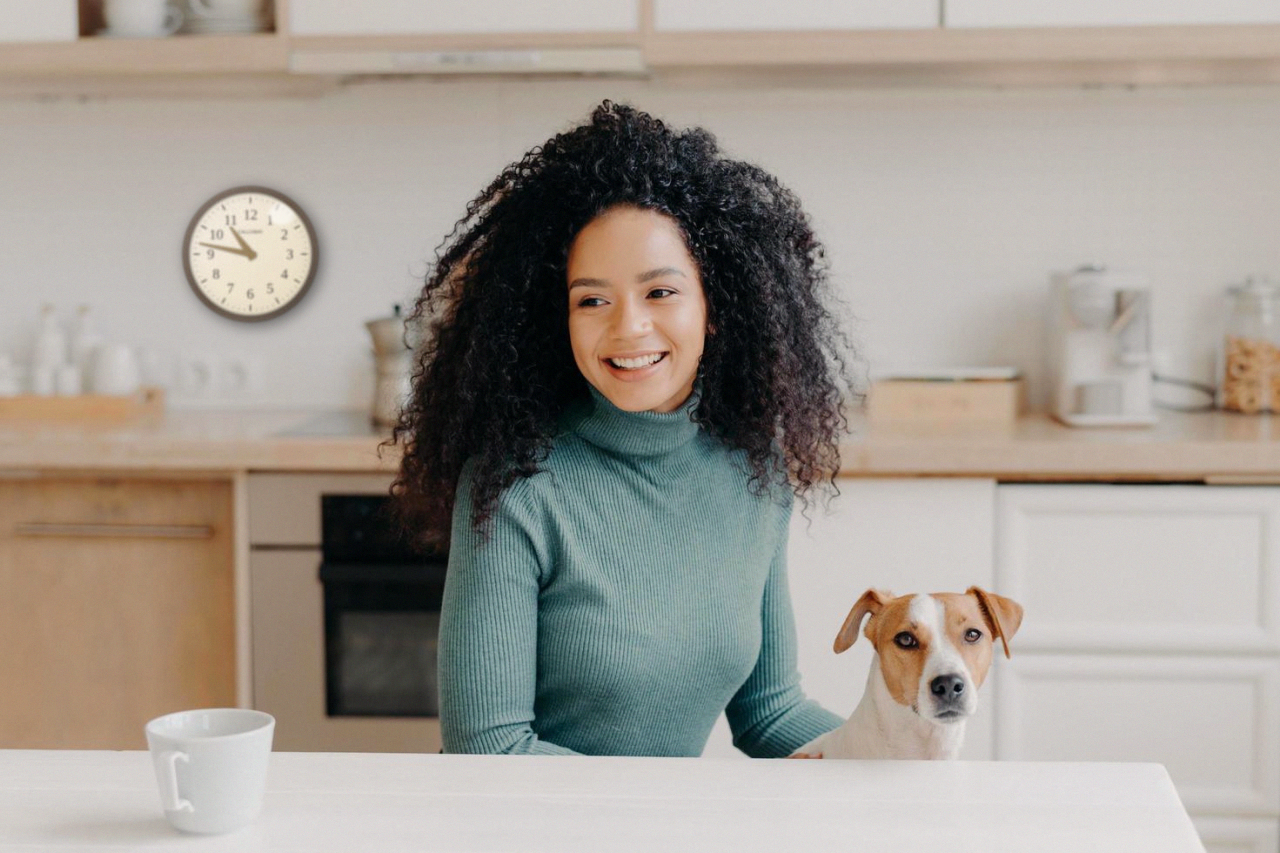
10,47
